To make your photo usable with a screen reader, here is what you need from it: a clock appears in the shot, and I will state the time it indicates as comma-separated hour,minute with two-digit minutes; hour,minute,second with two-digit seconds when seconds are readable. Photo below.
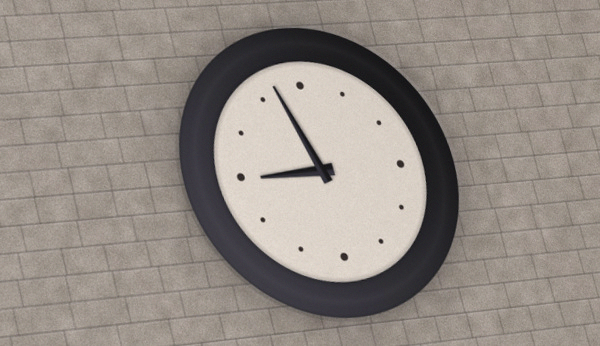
8,57
